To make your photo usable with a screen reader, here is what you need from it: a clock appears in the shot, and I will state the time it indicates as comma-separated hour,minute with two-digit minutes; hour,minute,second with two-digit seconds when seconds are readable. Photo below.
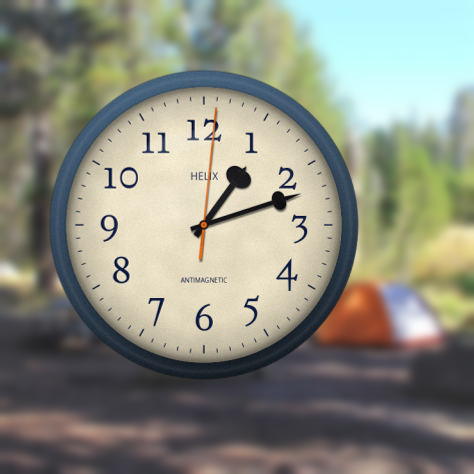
1,12,01
